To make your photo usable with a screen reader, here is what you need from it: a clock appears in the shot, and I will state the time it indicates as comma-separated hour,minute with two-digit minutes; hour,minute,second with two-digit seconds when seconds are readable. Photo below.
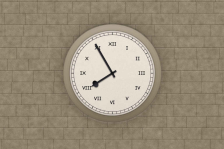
7,55
